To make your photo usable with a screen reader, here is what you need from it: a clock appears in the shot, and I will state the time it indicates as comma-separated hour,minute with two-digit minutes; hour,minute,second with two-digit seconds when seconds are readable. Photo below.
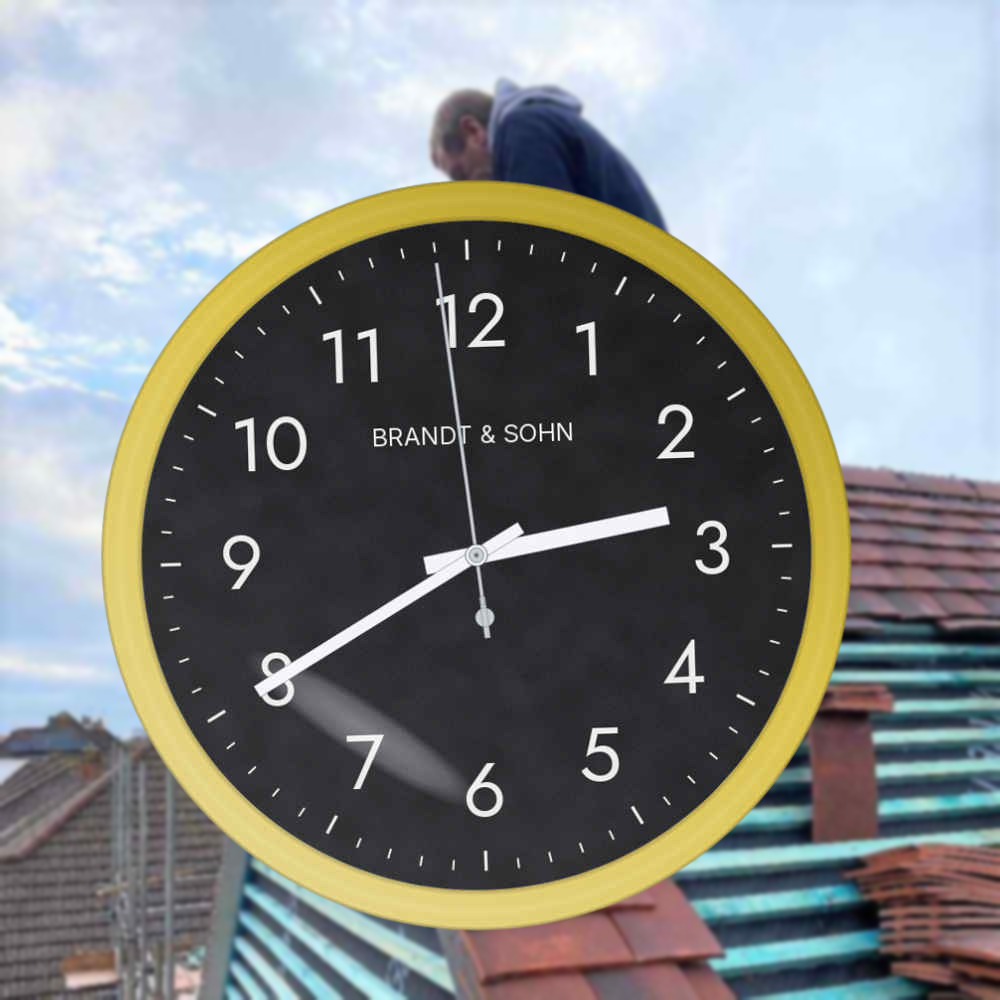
2,39,59
